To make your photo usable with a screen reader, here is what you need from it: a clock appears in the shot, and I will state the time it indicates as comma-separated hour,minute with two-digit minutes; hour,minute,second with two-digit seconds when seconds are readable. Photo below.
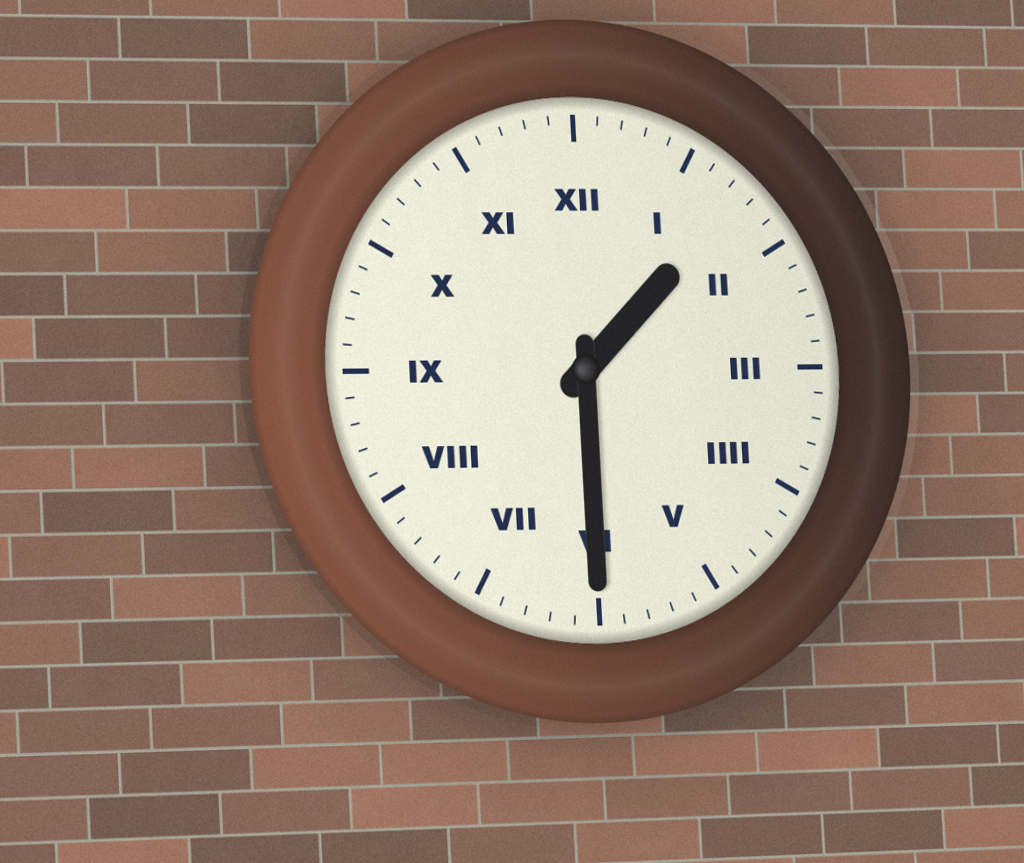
1,30
